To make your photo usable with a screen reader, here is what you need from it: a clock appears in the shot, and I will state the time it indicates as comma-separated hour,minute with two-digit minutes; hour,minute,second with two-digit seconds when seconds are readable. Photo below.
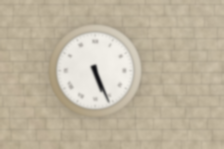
5,26
